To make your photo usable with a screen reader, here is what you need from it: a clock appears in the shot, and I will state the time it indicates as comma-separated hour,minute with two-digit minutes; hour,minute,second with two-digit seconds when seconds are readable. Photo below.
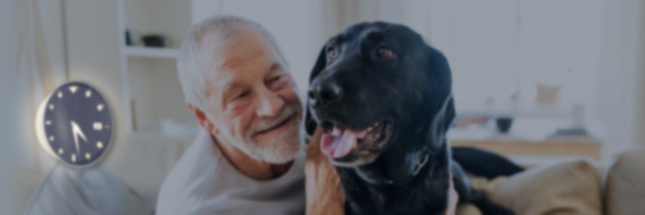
4,28
